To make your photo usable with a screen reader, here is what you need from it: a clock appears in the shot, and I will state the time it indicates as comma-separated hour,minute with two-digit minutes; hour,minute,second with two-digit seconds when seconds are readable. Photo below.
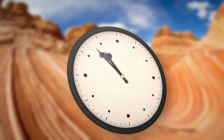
10,53
